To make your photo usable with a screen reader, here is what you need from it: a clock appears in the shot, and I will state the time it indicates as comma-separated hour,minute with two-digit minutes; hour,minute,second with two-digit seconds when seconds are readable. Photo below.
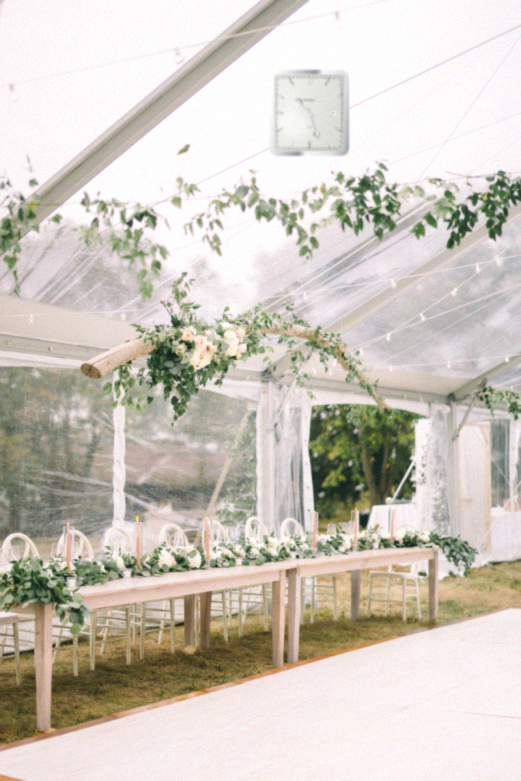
10,27
